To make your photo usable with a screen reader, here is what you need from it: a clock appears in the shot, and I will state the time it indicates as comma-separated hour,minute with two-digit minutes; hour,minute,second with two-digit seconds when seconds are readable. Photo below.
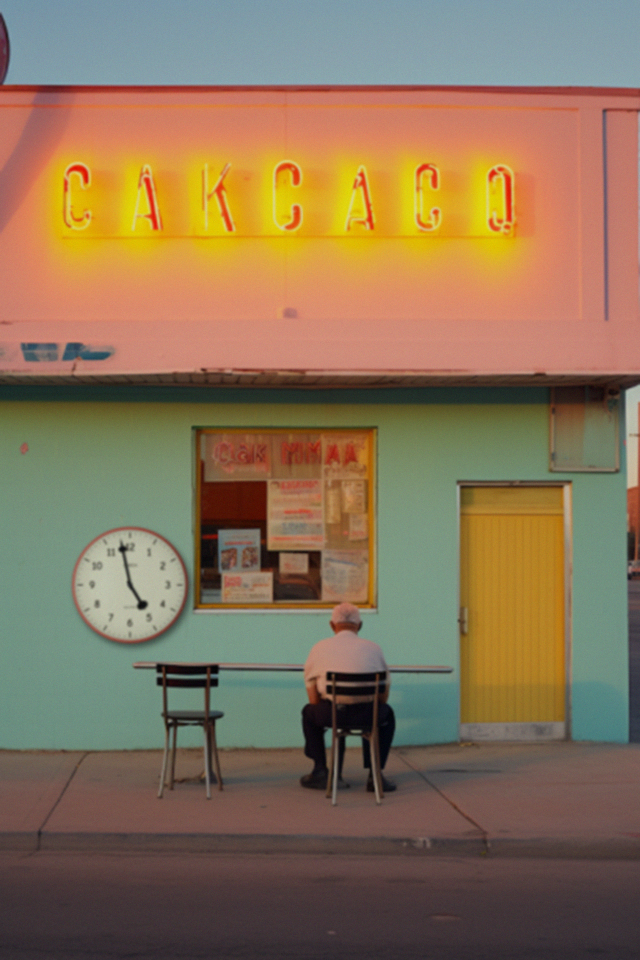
4,58
